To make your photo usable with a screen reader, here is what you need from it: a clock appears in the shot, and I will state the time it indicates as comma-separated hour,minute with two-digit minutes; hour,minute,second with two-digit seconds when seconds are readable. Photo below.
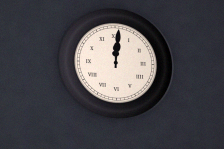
12,01
